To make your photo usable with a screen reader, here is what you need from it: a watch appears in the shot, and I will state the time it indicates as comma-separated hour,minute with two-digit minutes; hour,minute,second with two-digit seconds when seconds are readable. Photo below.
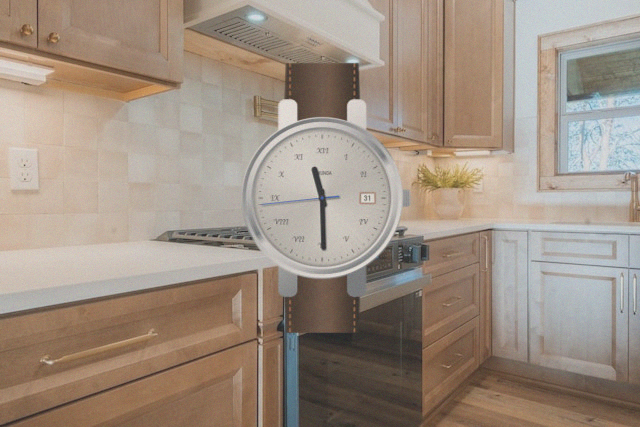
11,29,44
